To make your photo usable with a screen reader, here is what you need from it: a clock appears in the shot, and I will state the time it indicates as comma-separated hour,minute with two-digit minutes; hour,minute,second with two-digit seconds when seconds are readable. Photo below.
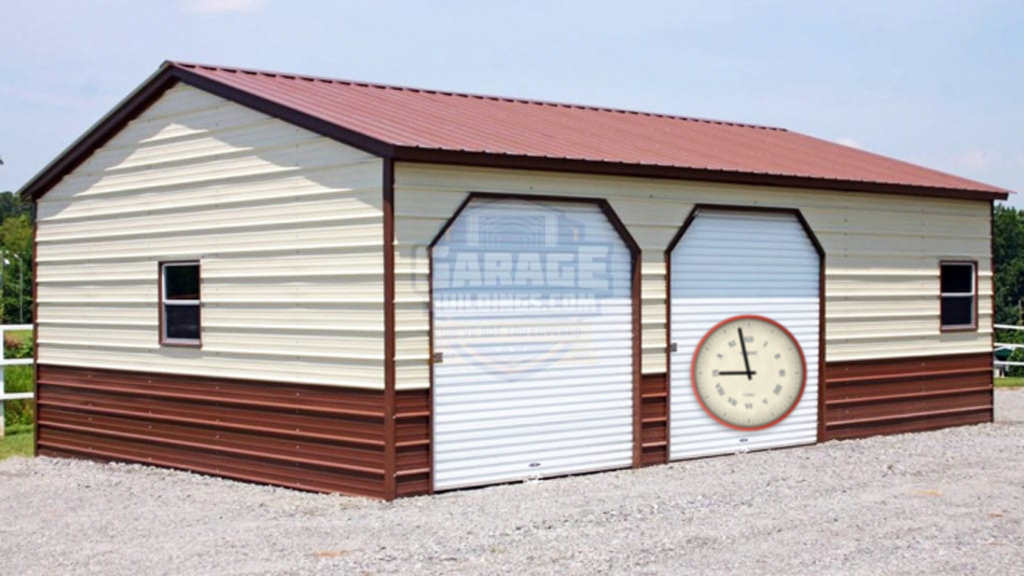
8,58
